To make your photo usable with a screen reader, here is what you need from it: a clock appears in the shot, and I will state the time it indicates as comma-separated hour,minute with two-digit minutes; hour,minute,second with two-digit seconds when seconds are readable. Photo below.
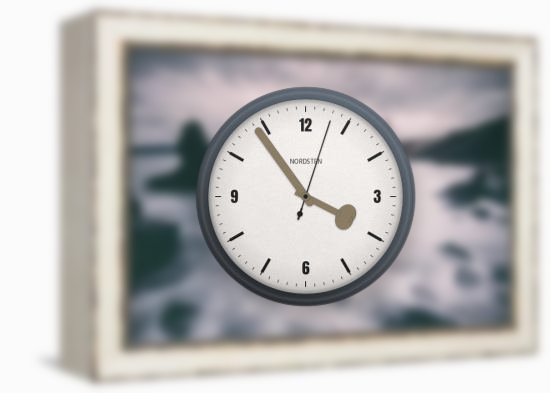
3,54,03
